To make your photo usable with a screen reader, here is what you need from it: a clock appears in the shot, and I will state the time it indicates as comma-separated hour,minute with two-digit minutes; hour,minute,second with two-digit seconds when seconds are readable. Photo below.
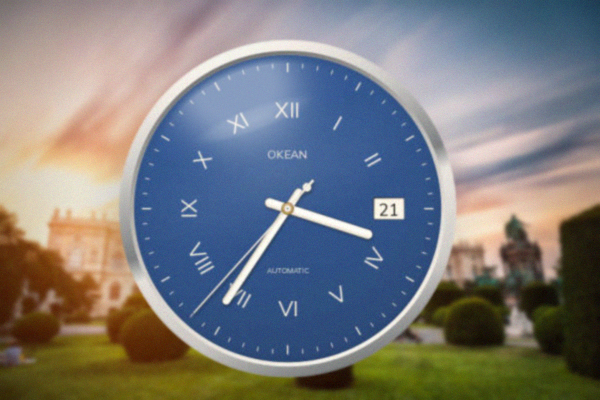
3,35,37
